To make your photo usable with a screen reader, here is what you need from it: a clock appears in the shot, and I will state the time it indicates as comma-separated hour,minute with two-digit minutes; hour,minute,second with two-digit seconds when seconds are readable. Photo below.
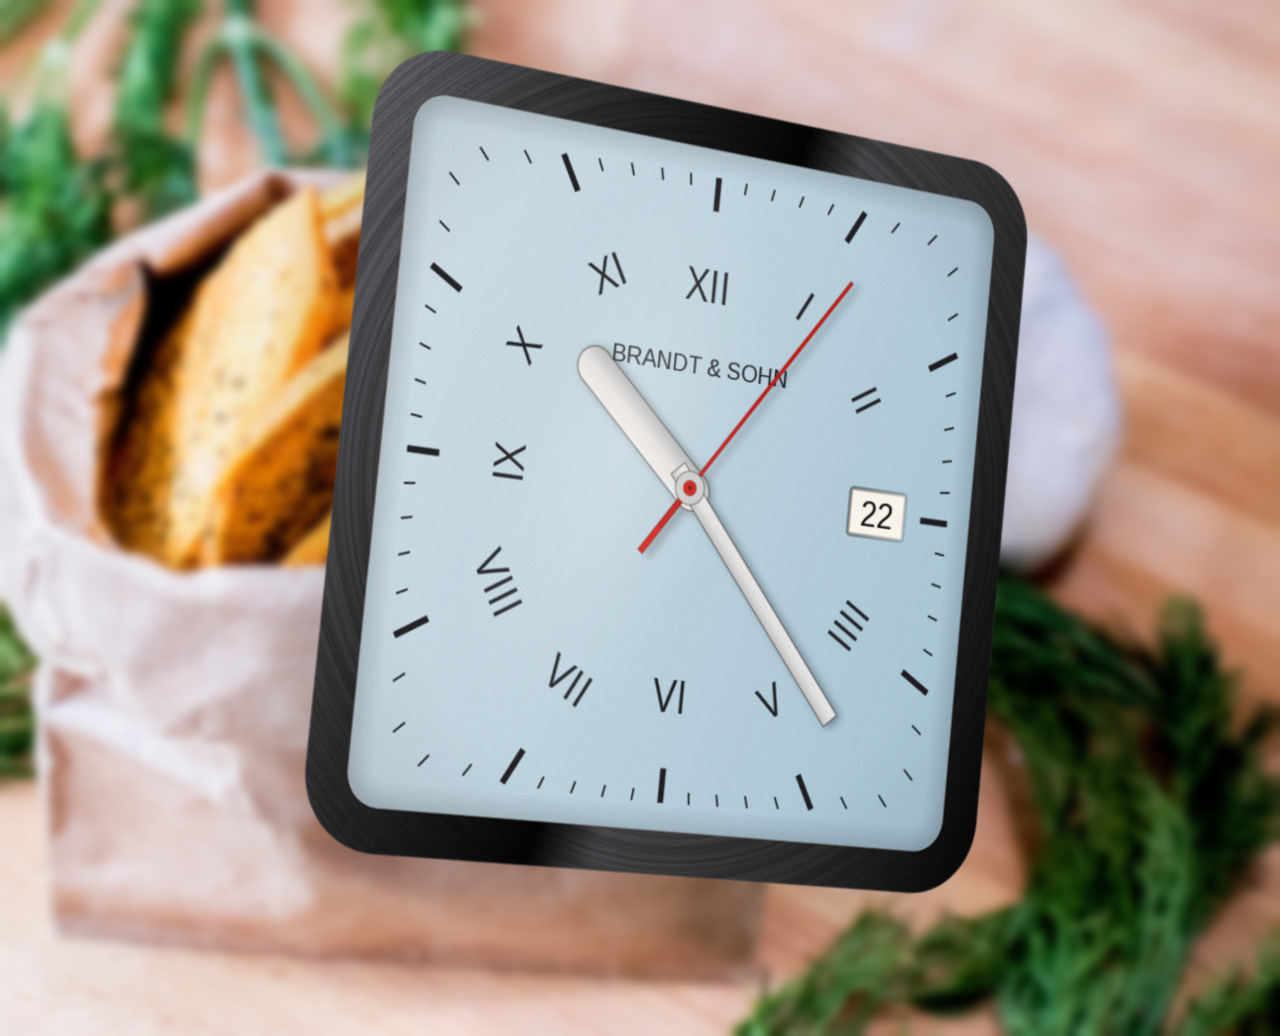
10,23,06
